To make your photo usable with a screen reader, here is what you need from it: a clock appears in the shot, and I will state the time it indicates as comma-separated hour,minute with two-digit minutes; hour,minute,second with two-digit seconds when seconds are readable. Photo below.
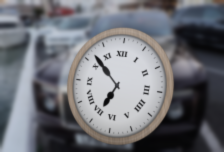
6,52
